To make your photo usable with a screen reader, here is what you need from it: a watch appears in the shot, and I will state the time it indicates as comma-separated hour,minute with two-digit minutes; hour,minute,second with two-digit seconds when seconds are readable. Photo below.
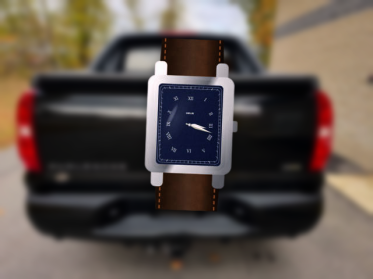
3,18
